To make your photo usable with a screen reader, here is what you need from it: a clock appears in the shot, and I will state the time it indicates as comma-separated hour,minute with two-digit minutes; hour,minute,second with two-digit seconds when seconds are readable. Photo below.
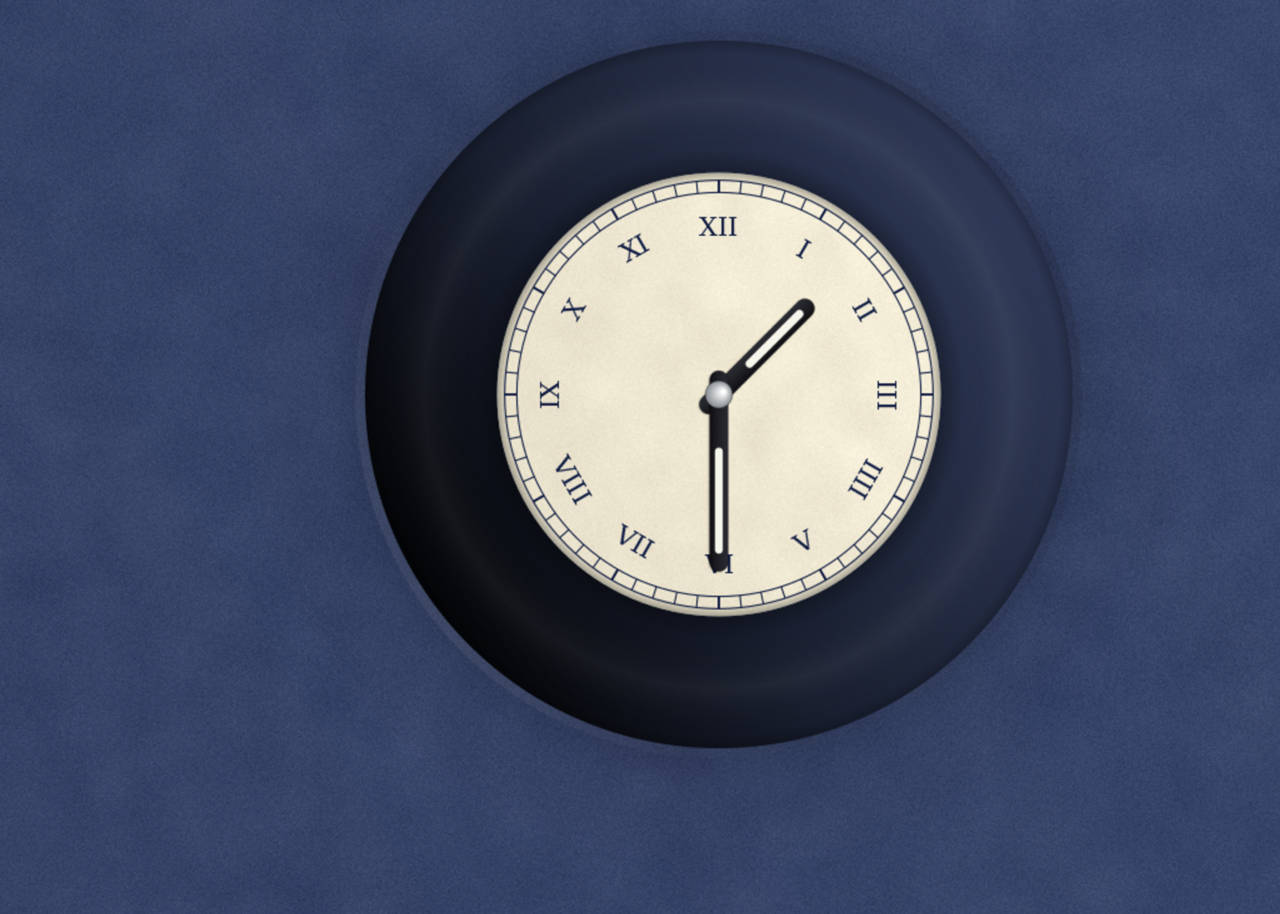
1,30
